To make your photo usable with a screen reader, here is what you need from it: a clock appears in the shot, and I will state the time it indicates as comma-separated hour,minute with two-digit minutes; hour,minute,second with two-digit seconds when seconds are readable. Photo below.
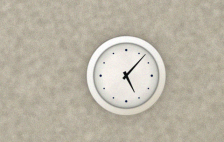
5,07
